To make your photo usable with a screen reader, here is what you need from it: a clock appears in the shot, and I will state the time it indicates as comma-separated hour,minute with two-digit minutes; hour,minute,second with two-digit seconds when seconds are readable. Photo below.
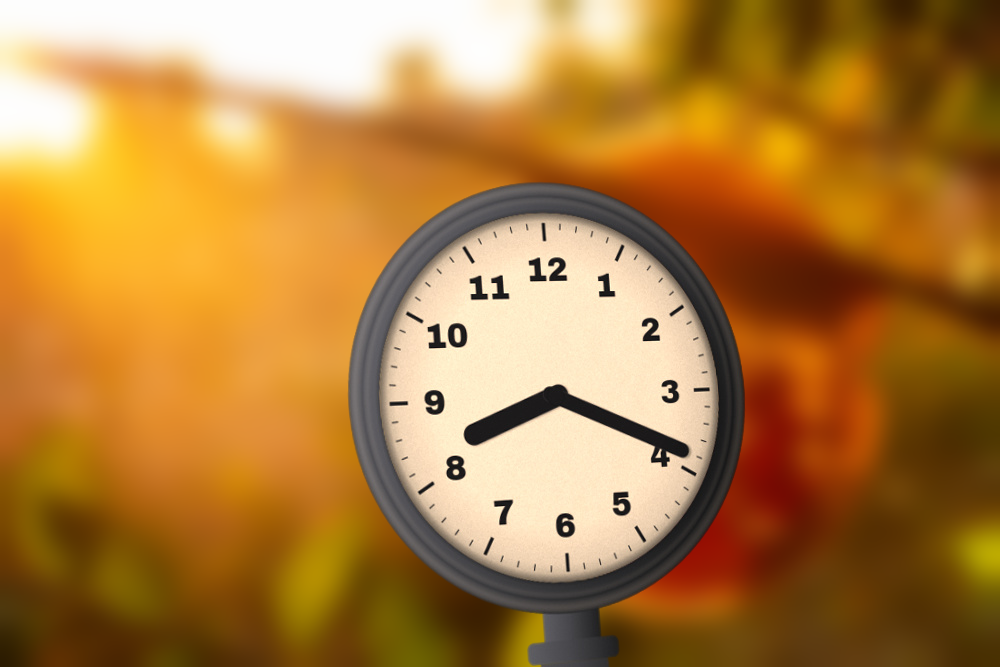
8,19
